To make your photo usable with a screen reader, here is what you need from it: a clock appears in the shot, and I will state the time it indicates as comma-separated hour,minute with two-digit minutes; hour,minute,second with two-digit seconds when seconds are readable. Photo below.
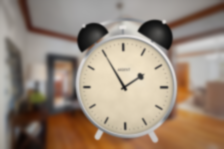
1,55
